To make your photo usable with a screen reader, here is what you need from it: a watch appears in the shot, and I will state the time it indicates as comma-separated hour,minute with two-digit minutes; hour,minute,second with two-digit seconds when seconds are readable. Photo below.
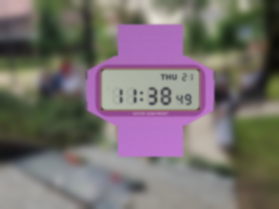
11,38,49
